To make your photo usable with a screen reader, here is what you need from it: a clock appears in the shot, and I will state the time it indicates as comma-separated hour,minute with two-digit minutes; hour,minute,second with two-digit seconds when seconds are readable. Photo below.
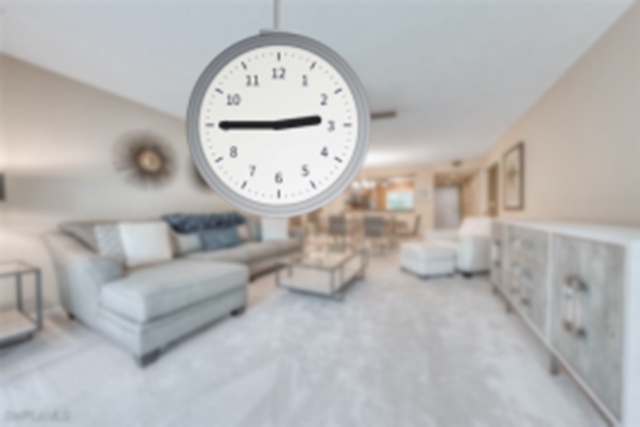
2,45
